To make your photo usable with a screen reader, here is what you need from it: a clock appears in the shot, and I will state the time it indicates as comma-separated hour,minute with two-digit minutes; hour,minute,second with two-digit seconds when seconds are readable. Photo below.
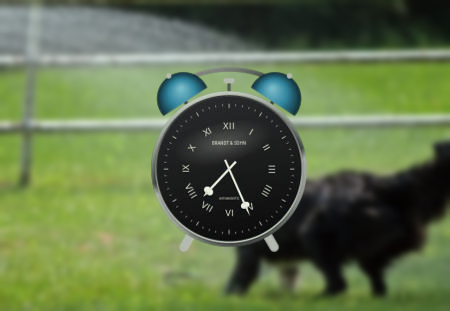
7,26
